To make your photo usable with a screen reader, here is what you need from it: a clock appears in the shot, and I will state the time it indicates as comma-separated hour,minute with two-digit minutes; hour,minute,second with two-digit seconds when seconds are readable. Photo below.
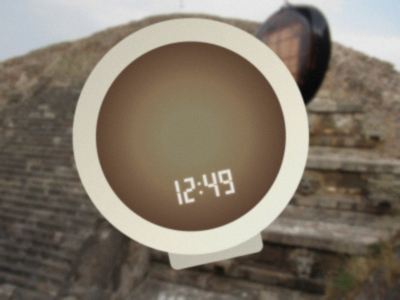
12,49
